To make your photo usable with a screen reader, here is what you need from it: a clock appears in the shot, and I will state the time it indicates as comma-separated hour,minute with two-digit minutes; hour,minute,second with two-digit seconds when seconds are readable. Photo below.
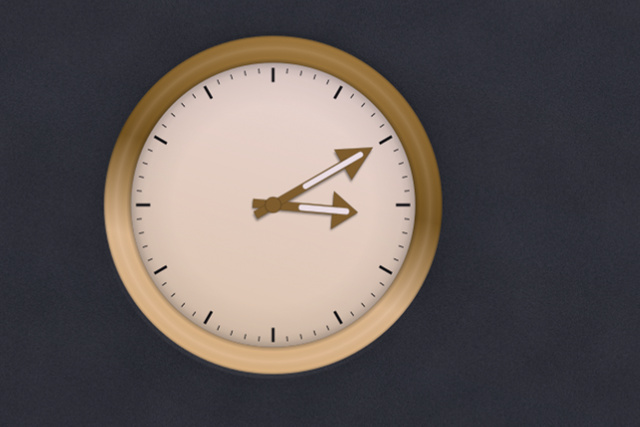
3,10
